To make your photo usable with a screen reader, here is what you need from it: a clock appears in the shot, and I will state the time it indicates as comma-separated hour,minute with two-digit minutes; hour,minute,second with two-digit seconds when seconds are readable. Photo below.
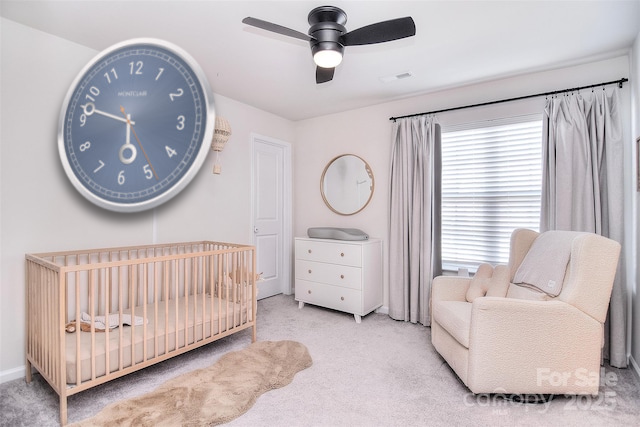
5,47,24
